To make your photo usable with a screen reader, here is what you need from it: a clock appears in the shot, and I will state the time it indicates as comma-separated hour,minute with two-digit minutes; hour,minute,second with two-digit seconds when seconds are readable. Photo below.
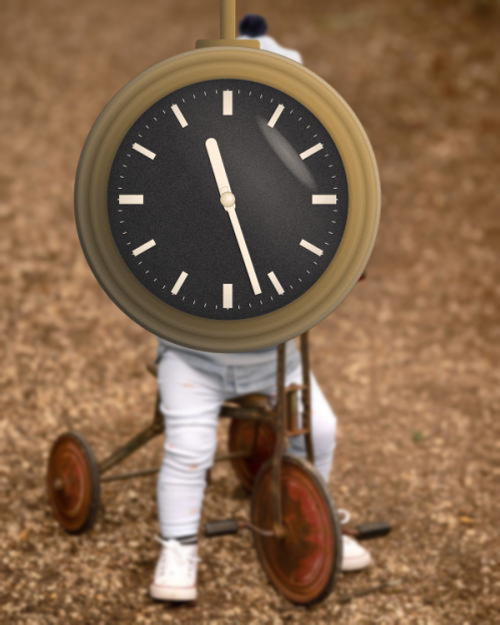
11,27
